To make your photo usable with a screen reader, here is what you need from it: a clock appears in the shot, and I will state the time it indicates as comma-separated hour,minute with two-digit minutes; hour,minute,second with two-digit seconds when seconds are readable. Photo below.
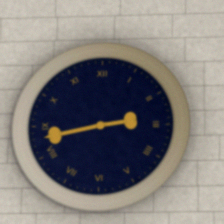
2,43
